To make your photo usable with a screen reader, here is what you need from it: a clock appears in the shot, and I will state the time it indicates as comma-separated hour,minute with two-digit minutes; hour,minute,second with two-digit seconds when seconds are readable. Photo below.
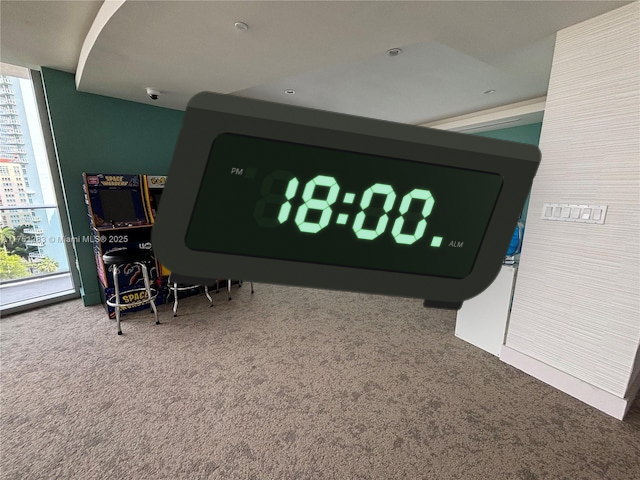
18,00
